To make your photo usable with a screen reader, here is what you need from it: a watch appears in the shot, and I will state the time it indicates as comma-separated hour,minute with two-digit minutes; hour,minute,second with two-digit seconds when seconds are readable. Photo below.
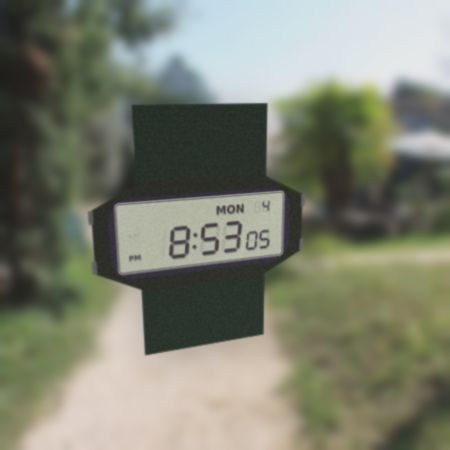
8,53,05
